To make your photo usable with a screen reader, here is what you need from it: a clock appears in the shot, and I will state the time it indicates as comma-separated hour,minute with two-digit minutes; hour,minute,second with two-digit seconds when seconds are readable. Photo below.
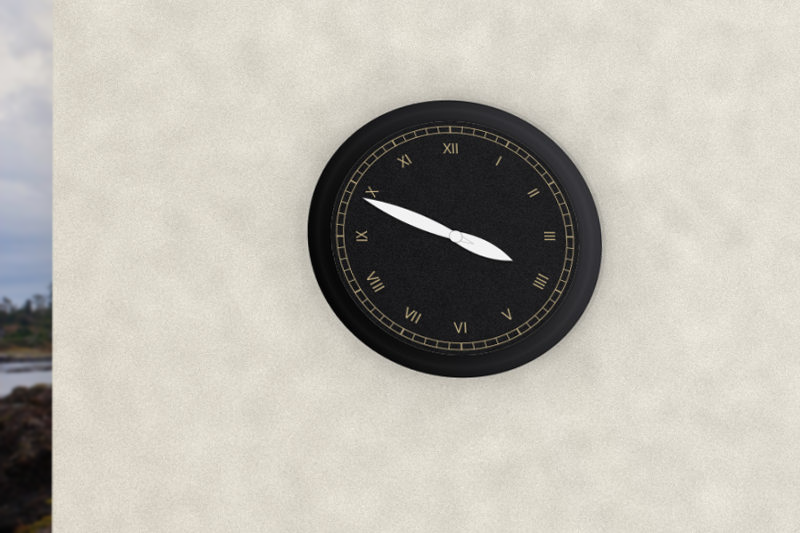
3,49
